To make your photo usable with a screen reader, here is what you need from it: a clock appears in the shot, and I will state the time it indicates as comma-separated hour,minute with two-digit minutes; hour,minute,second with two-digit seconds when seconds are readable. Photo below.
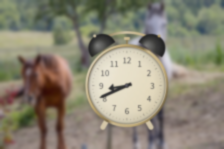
8,41
